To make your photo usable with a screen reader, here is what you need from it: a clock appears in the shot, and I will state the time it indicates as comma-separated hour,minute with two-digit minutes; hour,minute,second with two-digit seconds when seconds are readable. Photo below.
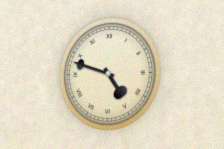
4,48
